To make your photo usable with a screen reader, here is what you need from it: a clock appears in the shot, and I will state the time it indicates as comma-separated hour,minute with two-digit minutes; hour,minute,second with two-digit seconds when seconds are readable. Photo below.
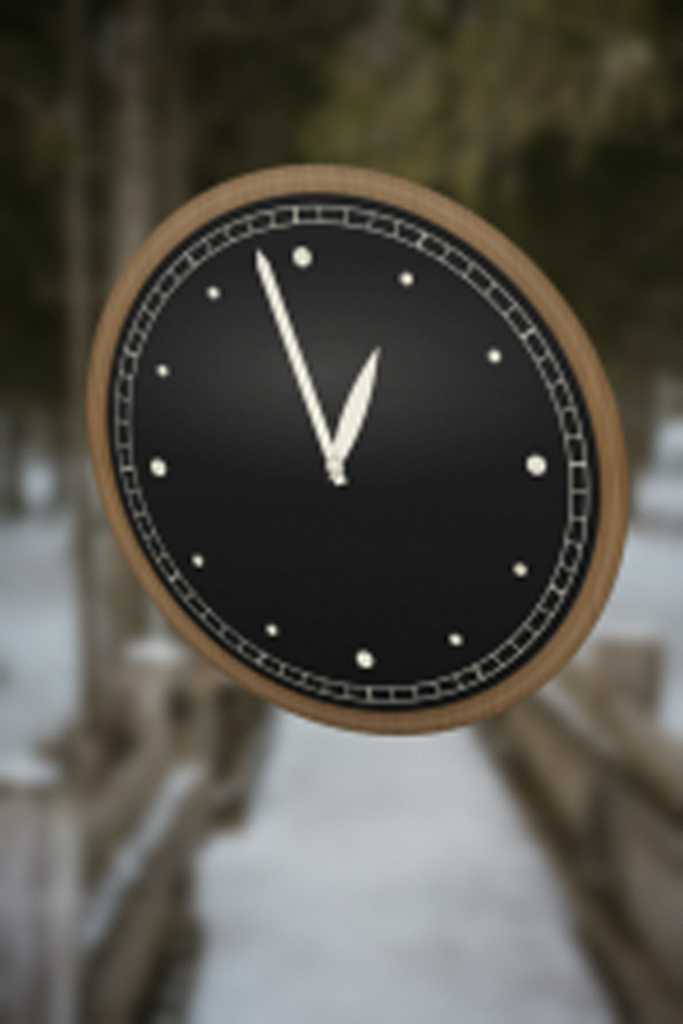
12,58
